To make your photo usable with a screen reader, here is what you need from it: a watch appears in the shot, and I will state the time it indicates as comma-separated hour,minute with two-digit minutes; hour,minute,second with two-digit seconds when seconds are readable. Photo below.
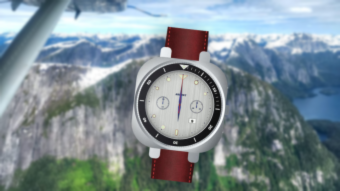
6,00
